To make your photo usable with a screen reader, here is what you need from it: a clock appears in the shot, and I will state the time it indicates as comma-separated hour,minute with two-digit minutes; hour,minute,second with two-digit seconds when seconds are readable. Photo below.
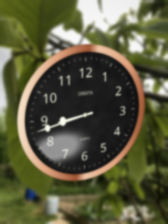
8,43
